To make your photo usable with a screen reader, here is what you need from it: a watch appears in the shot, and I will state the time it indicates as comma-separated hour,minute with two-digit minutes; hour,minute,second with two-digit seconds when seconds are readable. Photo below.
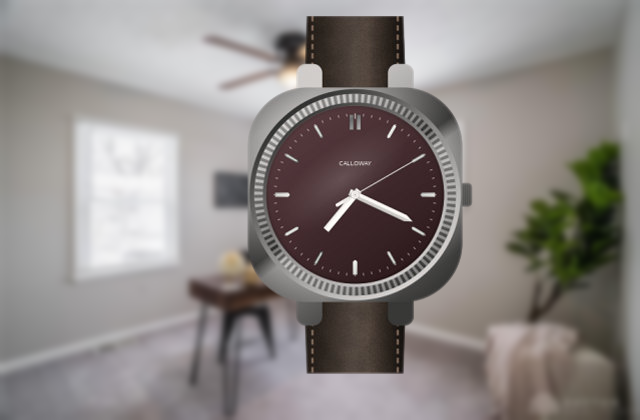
7,19,10
